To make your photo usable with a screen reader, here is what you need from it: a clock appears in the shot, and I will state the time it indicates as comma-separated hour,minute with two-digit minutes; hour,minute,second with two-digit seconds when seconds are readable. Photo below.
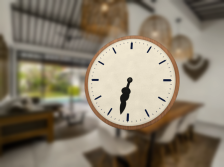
6,32
